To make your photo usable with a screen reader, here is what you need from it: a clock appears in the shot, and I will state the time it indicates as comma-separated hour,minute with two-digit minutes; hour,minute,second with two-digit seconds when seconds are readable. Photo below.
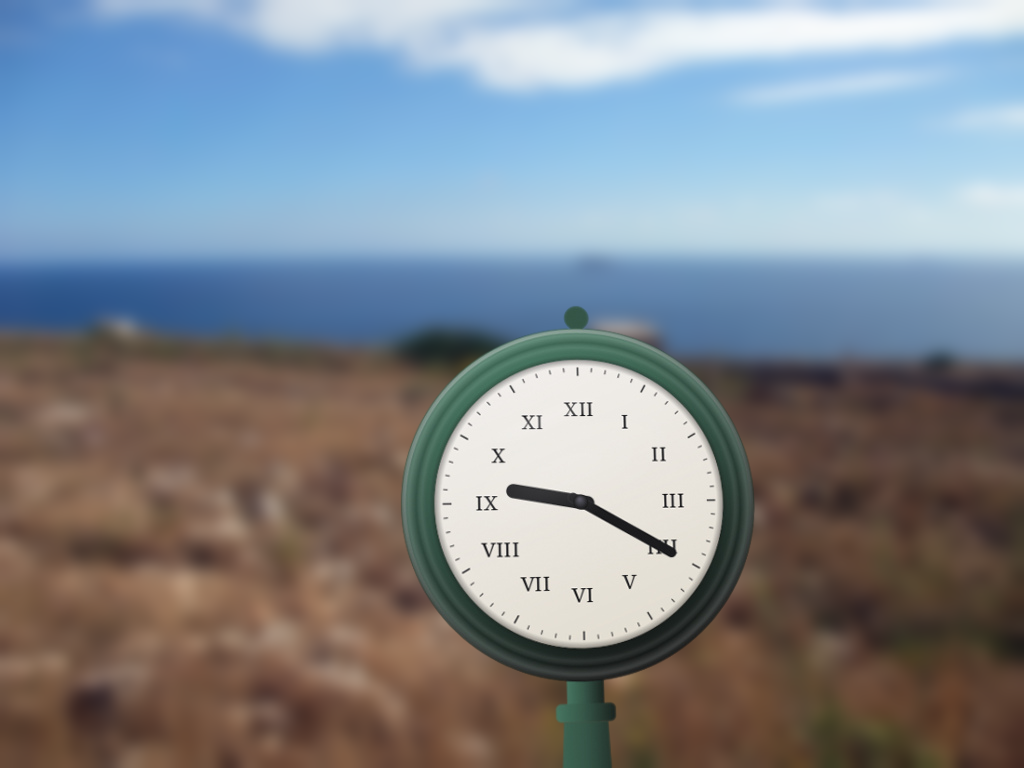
9,20
